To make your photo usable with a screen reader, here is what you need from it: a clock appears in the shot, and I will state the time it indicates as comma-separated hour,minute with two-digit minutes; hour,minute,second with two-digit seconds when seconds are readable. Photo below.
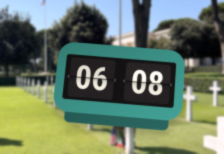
6,08
